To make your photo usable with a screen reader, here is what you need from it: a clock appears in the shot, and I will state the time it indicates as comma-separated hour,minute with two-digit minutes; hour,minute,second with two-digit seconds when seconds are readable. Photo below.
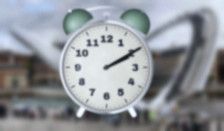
2,10
